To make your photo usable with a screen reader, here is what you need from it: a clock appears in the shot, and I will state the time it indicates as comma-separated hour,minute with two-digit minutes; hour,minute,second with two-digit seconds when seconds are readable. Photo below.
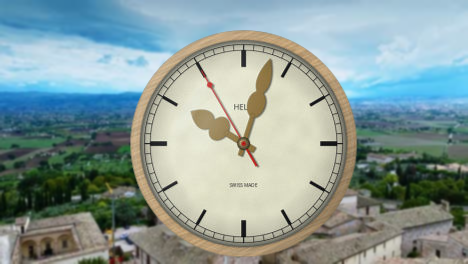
10,02,55
